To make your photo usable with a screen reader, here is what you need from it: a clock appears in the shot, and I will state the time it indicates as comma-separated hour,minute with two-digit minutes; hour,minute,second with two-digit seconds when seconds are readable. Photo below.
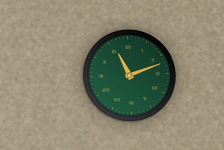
11,12
